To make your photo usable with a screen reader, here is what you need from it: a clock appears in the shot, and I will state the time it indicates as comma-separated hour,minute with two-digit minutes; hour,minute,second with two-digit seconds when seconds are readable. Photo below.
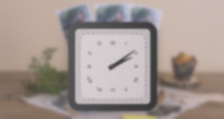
2,09
